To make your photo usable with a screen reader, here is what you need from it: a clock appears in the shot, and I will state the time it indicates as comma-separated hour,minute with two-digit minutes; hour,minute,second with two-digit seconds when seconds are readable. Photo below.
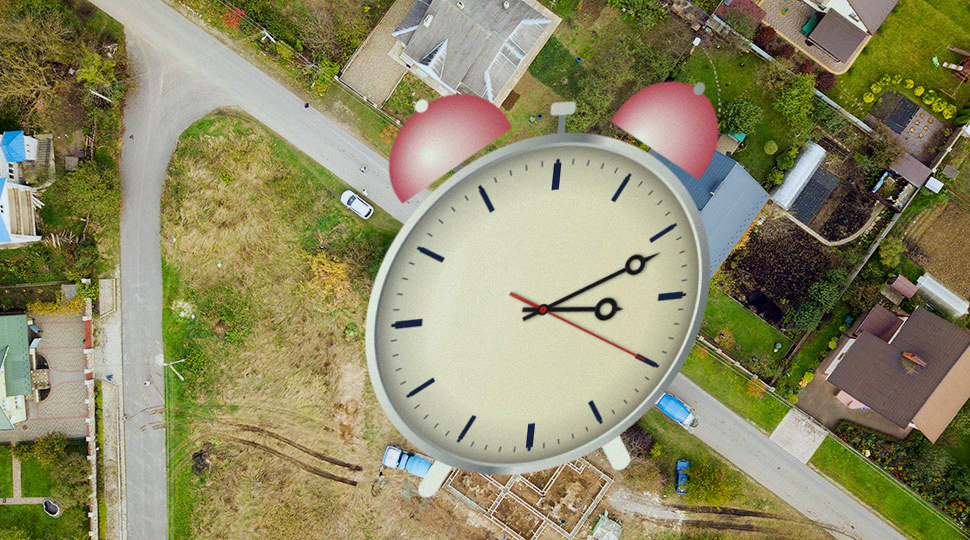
3,11,20
